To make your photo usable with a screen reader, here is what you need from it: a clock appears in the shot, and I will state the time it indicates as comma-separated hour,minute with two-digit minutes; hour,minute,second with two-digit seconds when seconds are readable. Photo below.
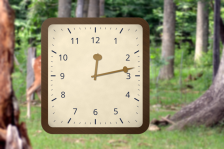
12,13
